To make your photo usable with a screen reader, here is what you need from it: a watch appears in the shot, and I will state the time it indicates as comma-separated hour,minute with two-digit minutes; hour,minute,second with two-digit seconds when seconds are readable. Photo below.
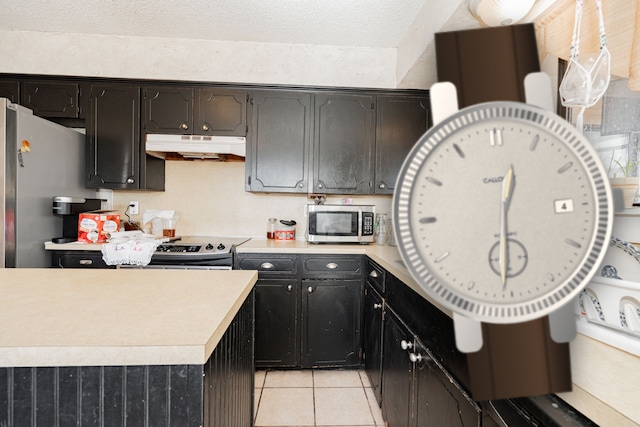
12,31
